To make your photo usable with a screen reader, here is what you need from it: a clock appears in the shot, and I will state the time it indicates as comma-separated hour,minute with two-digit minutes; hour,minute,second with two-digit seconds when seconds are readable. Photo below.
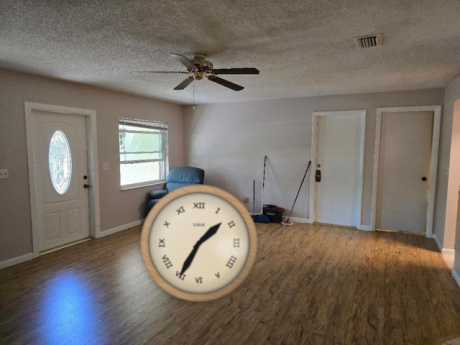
1,35
